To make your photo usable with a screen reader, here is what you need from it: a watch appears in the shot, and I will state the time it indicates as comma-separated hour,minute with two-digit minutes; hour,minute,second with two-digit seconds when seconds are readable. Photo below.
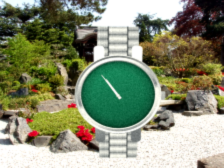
10,54
